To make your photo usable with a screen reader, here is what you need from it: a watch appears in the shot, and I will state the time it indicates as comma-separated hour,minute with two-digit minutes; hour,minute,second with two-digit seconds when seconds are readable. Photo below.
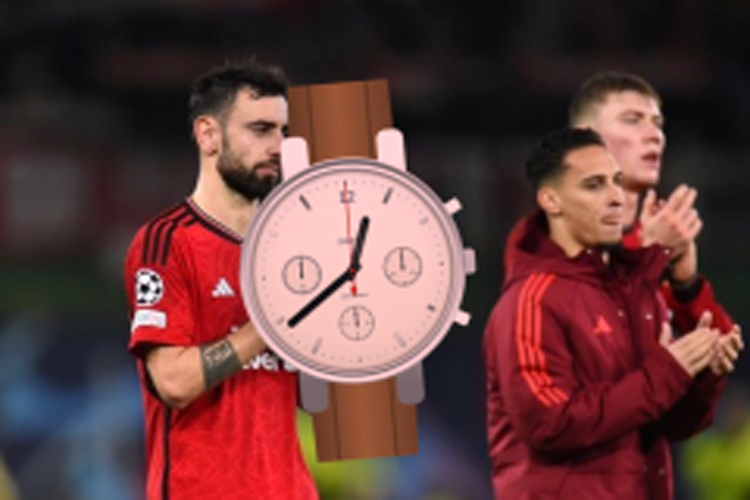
12,39
